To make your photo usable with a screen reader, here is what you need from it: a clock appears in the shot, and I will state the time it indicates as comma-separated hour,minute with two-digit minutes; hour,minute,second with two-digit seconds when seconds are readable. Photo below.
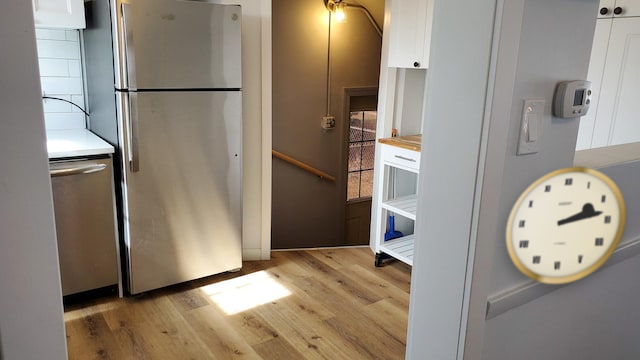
2,13
